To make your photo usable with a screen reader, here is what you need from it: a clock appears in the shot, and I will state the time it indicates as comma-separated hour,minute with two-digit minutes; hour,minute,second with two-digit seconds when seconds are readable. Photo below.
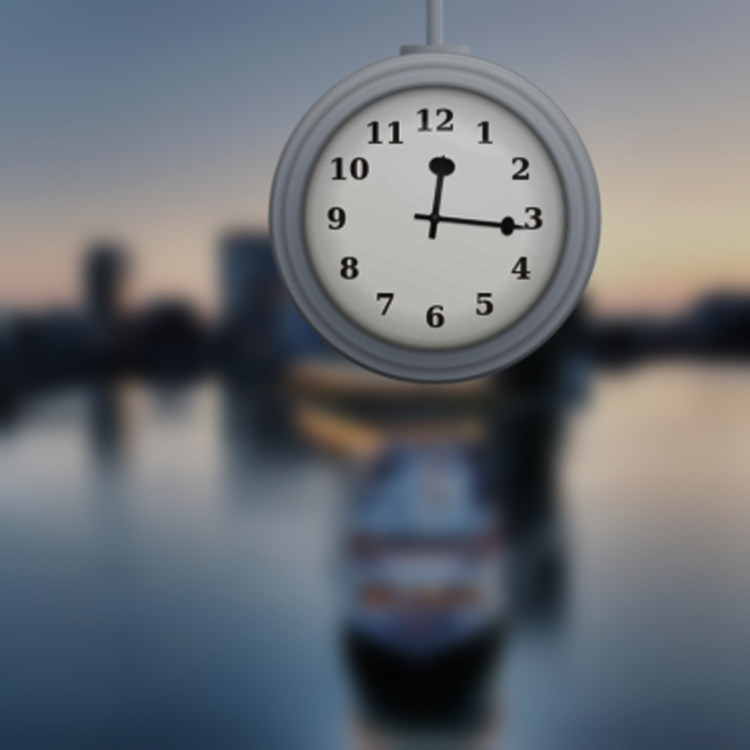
12,16
